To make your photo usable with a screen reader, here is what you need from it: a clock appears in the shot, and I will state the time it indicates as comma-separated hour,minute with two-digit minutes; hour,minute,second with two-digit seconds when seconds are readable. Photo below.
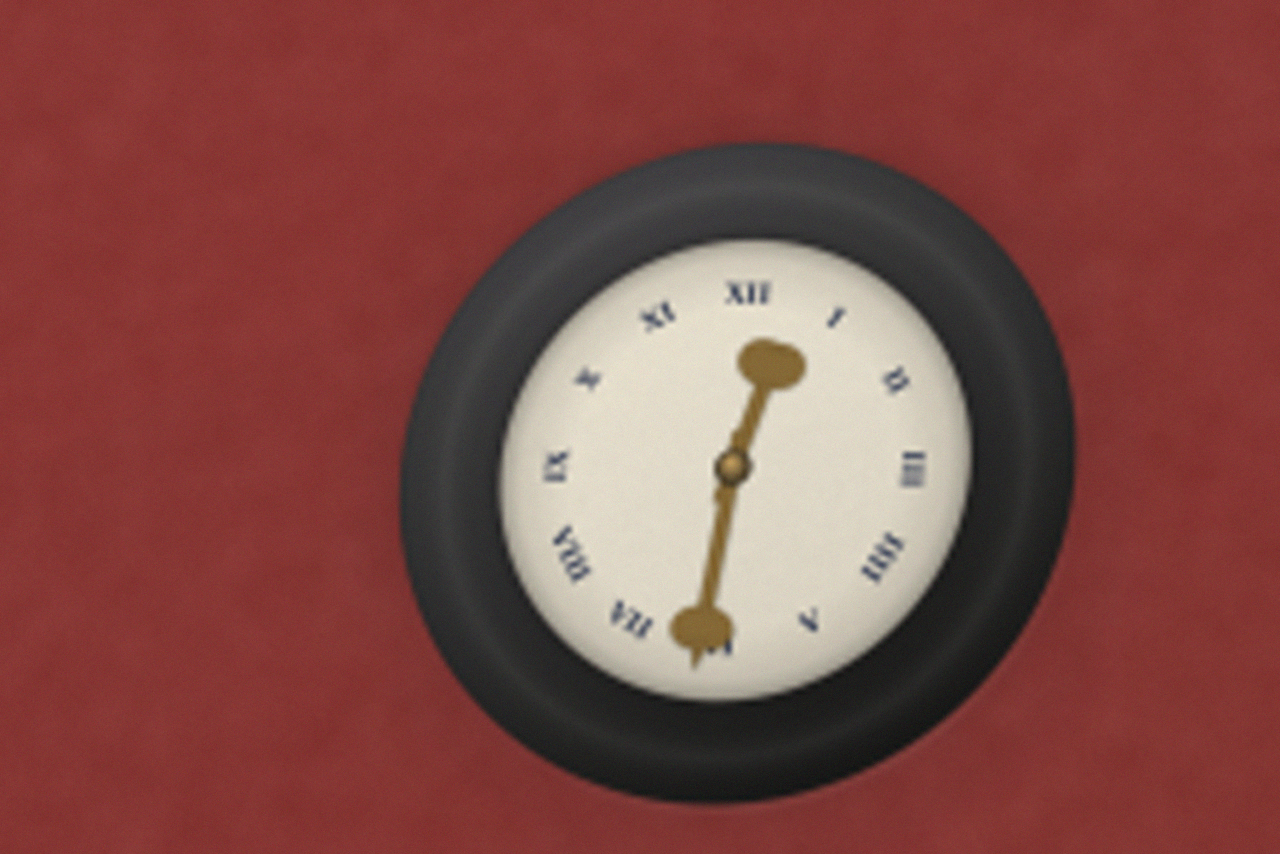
12,31
